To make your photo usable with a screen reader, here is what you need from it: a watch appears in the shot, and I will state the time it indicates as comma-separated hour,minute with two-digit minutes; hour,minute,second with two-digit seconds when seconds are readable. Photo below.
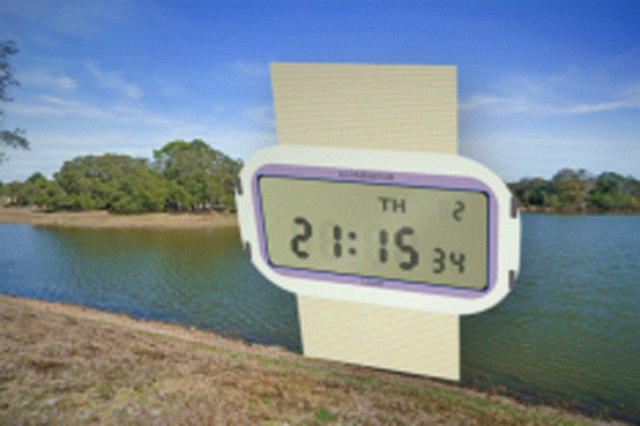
21,15,34
